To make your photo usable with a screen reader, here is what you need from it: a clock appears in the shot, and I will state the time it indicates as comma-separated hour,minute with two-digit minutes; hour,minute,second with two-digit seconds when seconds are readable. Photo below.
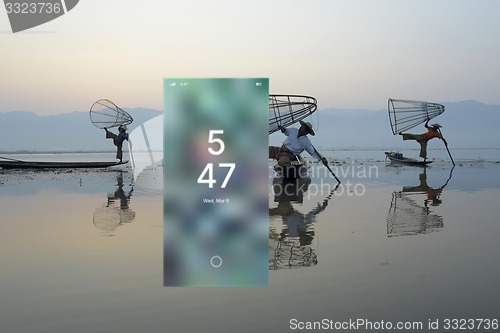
5,47
